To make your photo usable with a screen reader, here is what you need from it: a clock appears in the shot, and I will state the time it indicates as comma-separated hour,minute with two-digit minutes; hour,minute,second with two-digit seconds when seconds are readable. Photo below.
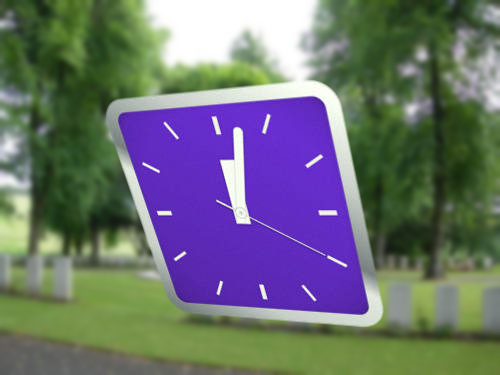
12,02,20
